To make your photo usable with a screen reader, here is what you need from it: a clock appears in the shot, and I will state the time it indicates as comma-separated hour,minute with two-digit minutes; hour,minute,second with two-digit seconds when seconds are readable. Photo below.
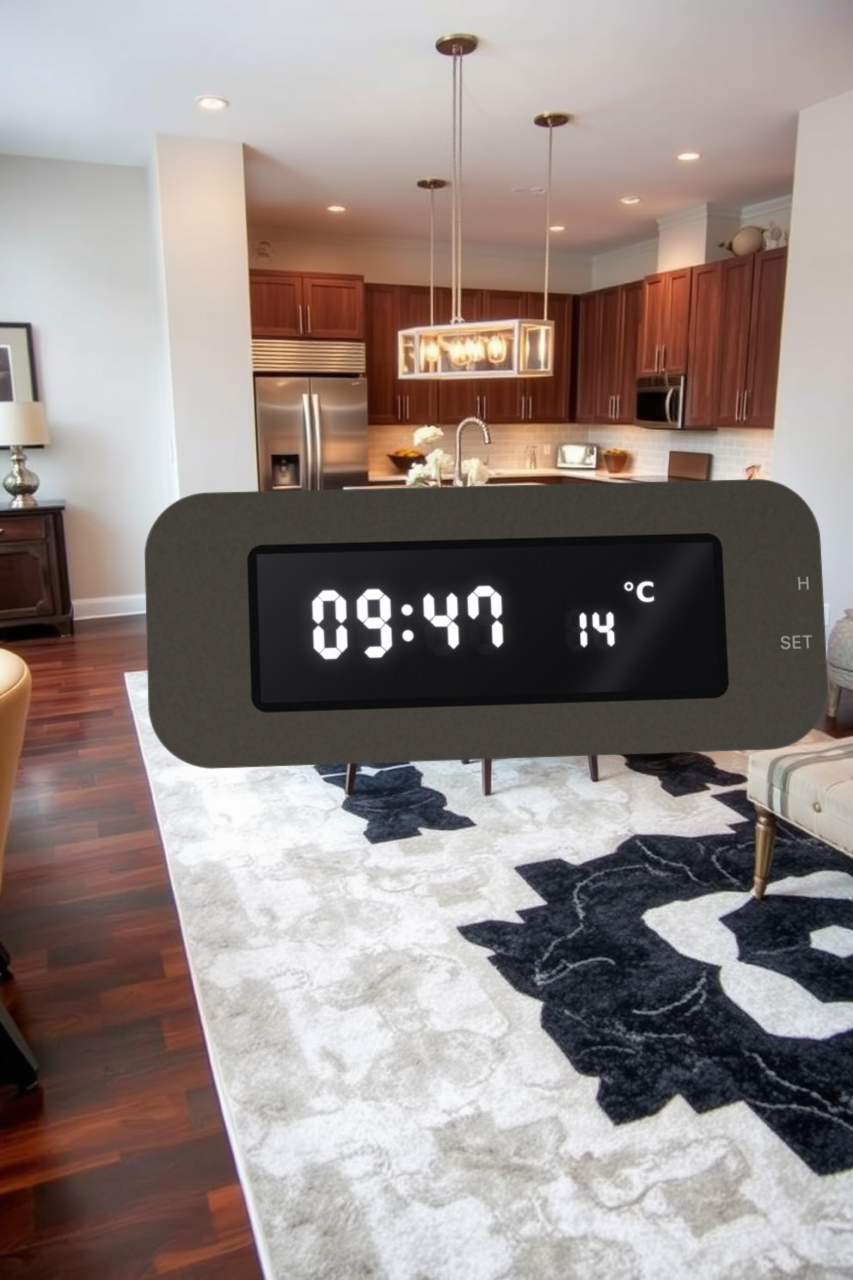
9,47
